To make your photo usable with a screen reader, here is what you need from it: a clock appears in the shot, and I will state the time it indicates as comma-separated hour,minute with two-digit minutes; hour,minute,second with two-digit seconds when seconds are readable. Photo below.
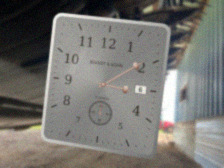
3,09
